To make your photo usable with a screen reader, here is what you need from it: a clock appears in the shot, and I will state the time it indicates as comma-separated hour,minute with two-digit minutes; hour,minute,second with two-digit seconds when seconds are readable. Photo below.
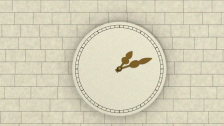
1,12
